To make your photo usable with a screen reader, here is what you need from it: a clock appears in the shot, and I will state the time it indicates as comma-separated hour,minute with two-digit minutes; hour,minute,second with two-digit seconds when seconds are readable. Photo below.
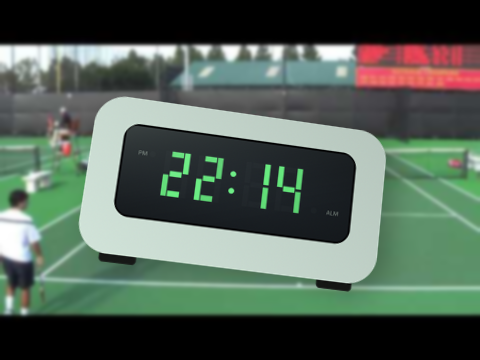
22,14
